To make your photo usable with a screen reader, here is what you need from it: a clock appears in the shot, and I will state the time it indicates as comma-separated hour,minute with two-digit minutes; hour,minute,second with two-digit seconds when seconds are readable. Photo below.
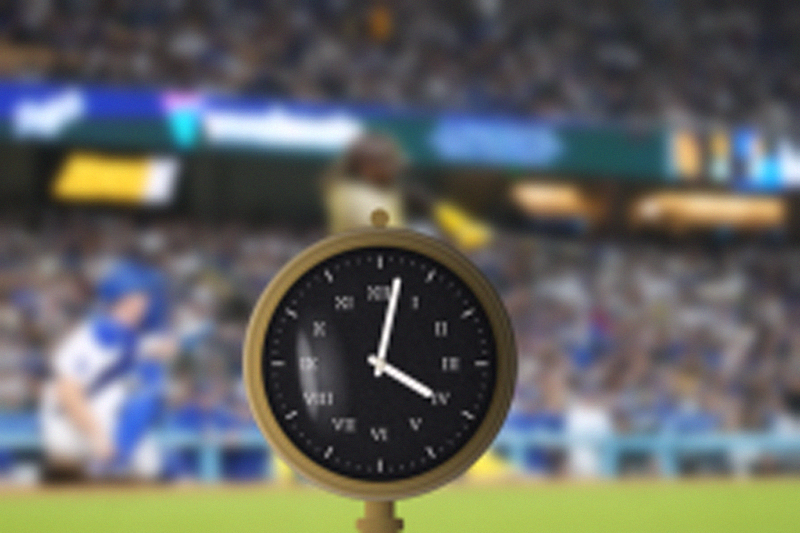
4,02
